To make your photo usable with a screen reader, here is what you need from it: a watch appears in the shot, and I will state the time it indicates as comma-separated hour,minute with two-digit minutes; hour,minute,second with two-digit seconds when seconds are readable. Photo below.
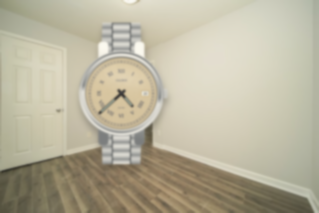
4,38
